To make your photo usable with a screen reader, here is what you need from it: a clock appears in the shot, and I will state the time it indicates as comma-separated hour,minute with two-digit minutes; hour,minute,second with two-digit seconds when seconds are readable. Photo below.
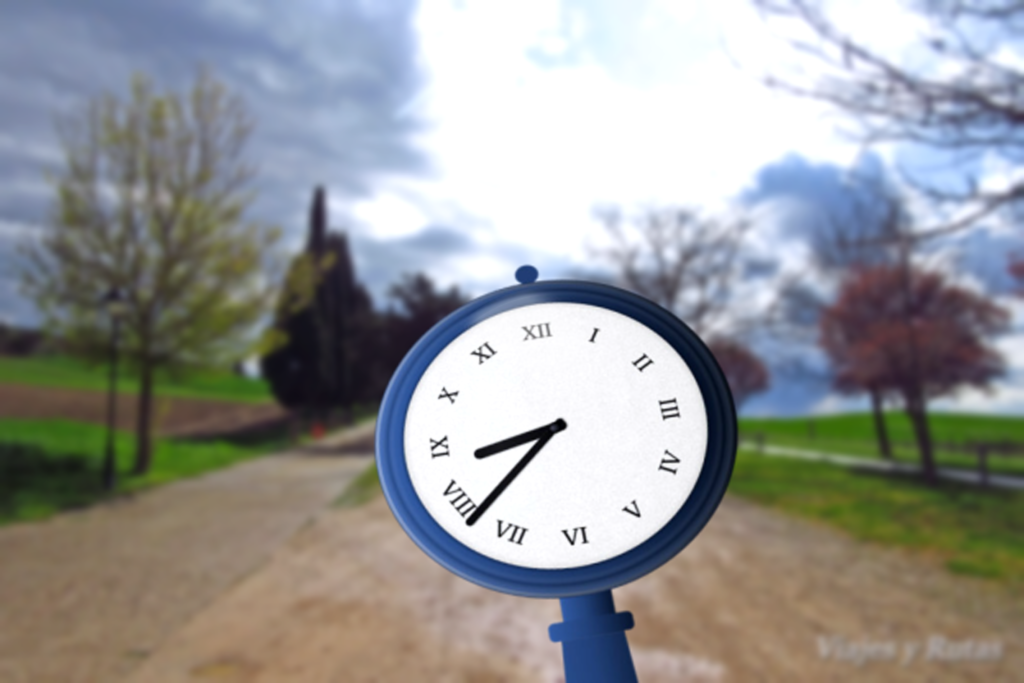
8,38
